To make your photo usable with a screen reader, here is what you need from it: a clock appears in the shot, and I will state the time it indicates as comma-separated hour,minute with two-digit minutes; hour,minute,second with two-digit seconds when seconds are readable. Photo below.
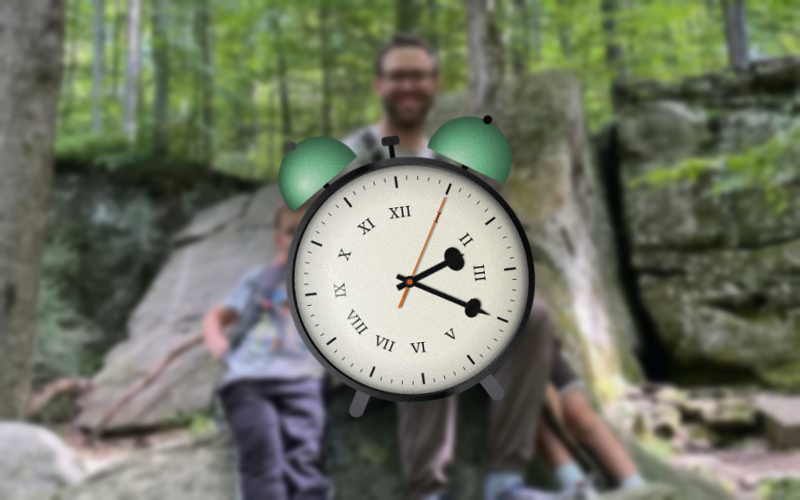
2,20,05
